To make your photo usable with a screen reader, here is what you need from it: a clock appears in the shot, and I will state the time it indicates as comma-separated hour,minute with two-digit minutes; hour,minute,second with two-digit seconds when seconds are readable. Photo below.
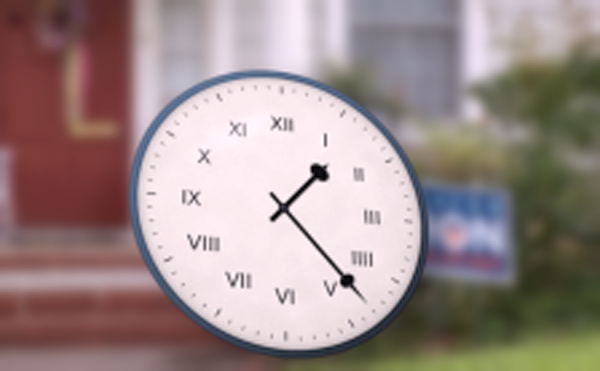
1,23
